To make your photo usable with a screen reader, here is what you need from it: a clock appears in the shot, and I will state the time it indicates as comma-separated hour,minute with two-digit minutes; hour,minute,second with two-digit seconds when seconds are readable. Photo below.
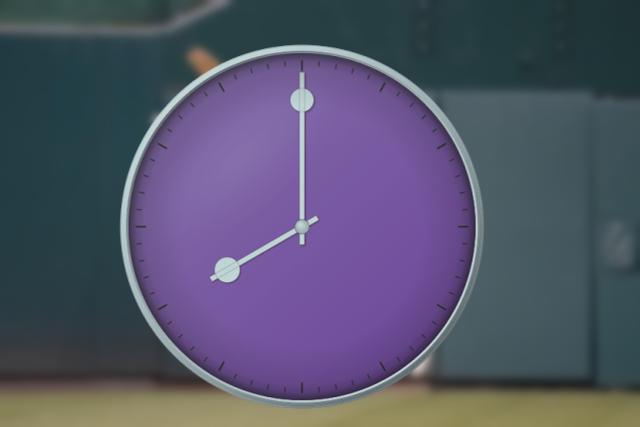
8,00
